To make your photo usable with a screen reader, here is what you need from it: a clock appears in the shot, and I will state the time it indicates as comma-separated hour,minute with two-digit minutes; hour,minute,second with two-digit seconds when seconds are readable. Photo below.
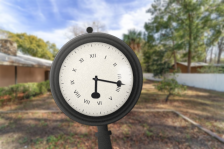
6,18
